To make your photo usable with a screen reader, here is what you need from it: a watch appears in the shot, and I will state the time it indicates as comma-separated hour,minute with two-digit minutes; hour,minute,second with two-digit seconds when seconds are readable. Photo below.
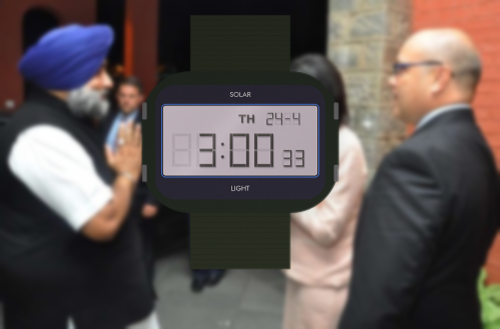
3,00,33
